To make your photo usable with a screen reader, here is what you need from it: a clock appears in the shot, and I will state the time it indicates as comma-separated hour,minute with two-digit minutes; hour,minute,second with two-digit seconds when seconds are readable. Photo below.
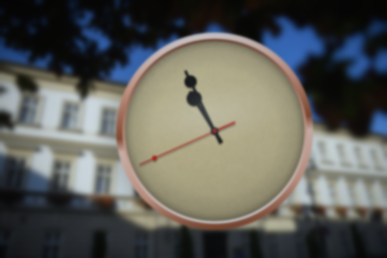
10,55,41
